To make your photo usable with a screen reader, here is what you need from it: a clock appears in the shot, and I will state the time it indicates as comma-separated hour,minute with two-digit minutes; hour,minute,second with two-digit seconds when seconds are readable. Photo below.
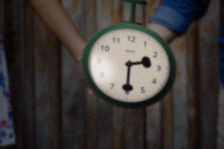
2,30
